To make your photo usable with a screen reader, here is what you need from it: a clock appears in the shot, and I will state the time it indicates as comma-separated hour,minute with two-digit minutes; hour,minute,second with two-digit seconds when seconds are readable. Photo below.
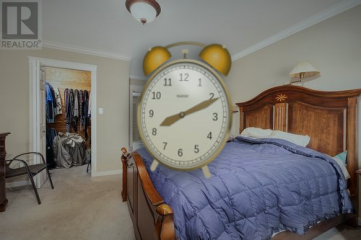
8,11
